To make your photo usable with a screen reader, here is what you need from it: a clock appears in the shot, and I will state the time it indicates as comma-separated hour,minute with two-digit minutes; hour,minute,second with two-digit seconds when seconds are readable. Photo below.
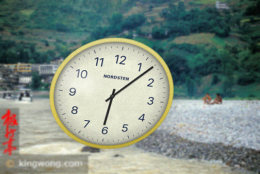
6,07
